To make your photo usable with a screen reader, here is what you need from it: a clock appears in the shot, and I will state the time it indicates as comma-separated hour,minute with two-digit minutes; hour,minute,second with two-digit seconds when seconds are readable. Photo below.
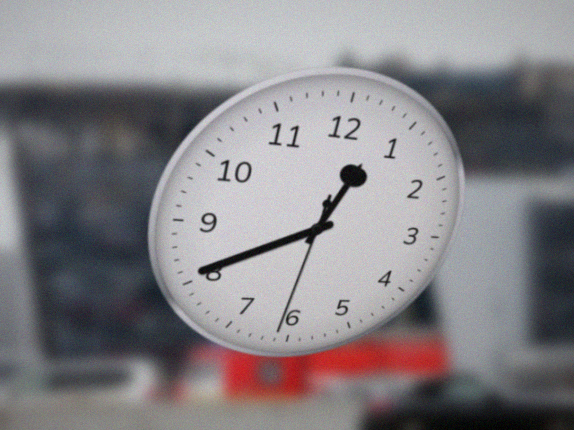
12,40,31
